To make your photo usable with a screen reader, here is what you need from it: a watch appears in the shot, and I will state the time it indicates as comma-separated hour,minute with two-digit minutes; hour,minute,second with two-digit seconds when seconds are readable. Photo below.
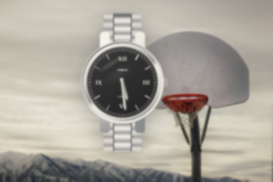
5,29
